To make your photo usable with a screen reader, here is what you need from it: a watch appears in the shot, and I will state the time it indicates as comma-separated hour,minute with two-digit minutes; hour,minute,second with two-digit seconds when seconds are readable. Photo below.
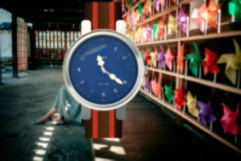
11,21
